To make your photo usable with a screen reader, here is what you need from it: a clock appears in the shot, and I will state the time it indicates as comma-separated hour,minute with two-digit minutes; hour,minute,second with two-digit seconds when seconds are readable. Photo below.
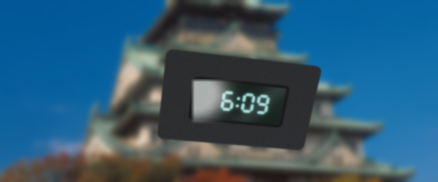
6,09
